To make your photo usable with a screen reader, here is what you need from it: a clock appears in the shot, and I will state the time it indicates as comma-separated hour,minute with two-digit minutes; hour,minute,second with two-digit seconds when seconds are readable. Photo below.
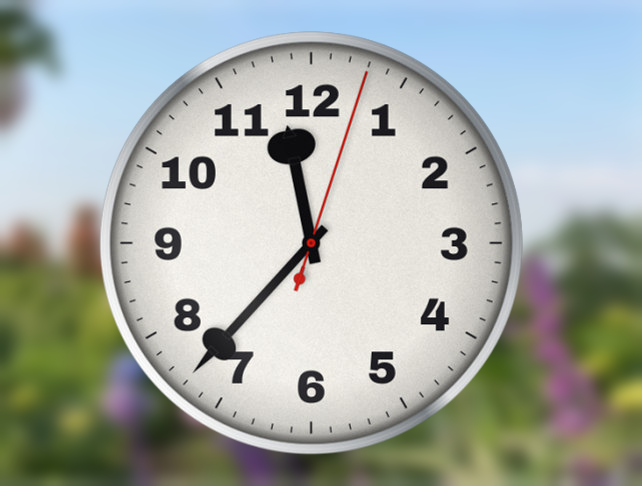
11,37,03
